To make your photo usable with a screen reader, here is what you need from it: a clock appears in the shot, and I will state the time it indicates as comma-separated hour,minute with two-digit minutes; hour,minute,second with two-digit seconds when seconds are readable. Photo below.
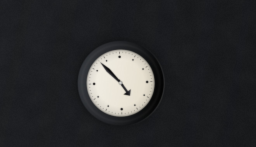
4,53
